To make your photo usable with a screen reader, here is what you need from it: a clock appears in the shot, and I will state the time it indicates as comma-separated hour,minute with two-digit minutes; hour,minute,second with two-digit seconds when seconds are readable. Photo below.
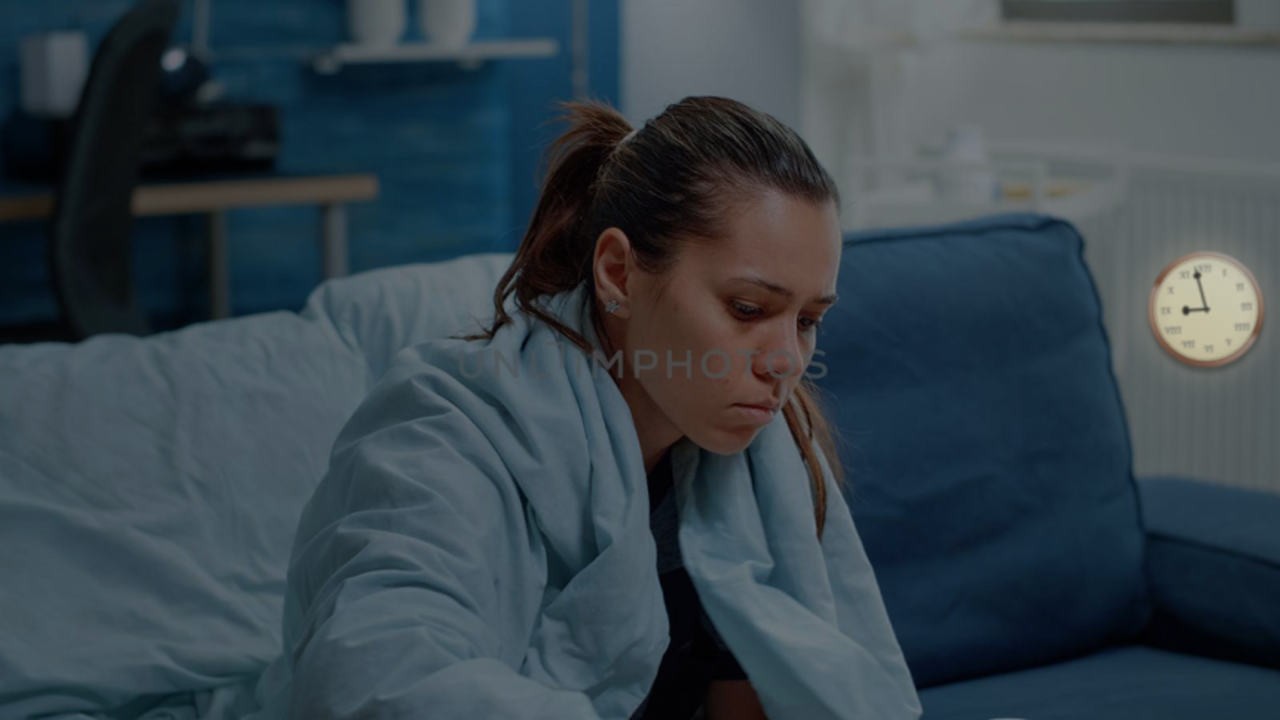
8,58
